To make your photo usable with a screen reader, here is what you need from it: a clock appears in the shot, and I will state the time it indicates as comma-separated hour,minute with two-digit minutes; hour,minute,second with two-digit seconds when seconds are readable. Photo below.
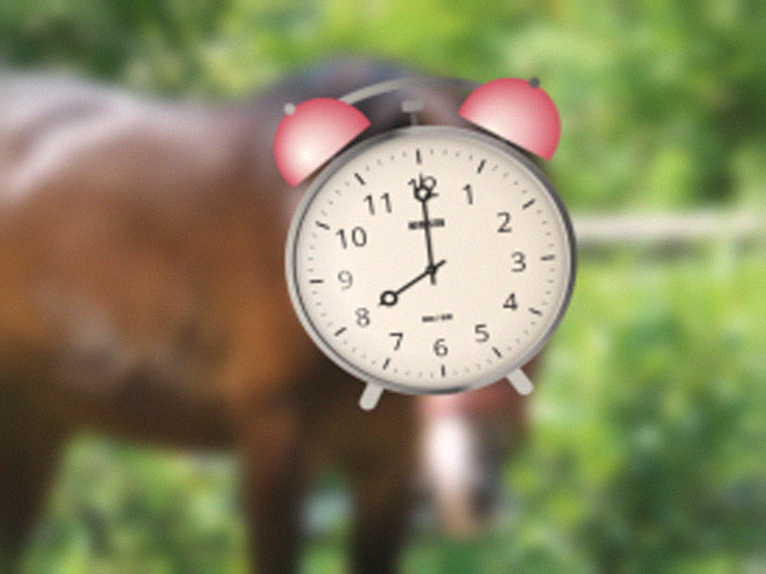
8,00
